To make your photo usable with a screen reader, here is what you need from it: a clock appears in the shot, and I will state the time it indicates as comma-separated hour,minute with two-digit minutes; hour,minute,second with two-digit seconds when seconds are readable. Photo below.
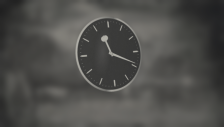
11,19
